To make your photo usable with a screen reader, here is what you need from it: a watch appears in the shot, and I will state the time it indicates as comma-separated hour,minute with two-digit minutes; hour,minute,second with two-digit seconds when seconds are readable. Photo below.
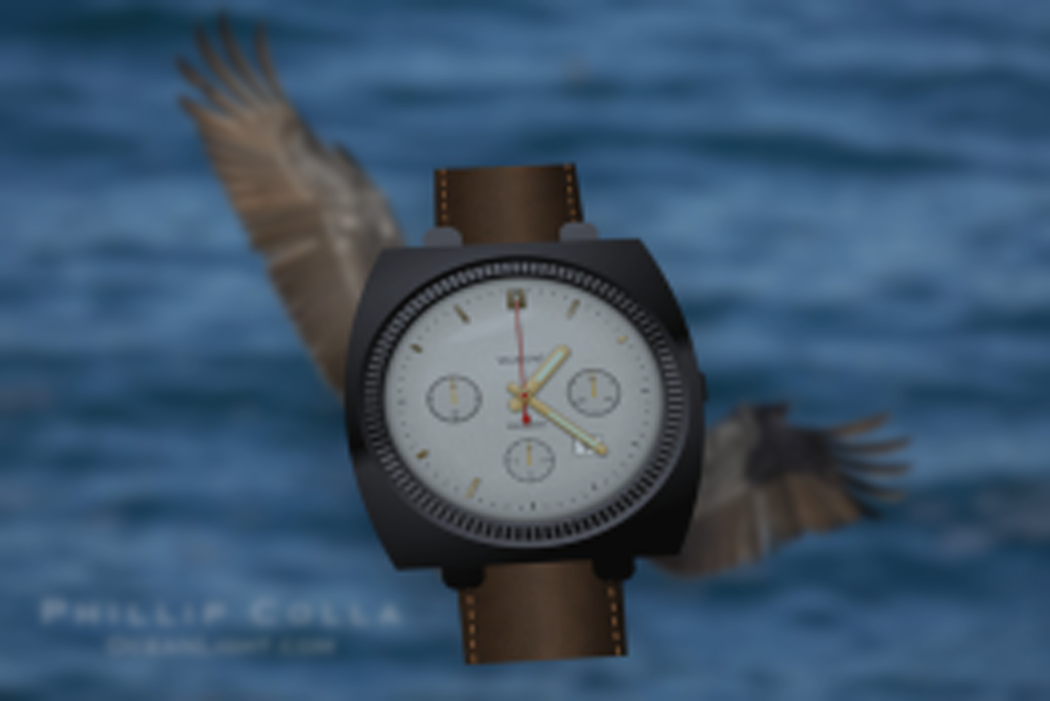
1,22
